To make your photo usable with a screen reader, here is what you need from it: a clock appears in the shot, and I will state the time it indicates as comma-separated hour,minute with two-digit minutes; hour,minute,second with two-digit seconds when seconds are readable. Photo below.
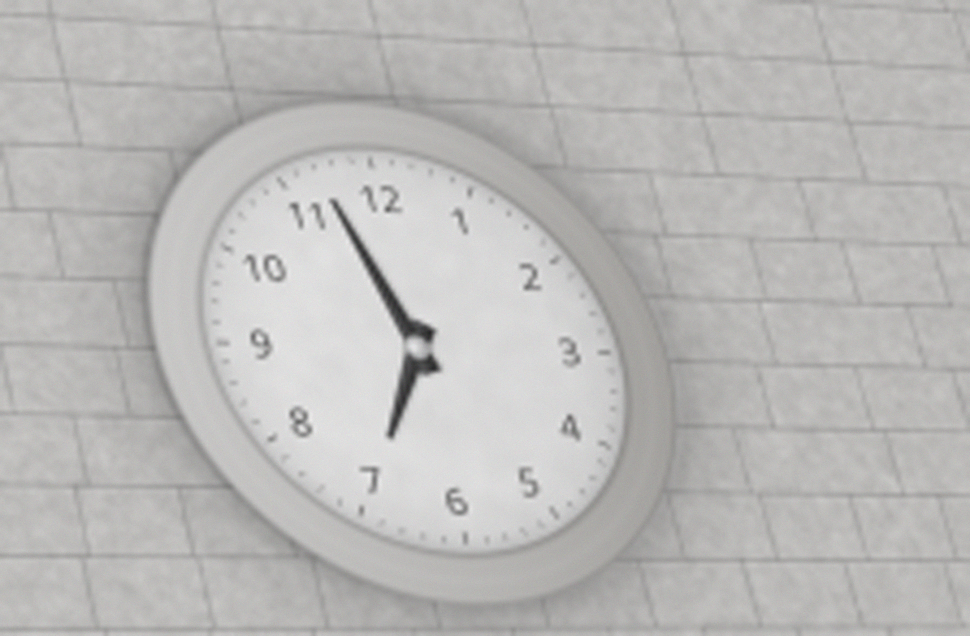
6,57
